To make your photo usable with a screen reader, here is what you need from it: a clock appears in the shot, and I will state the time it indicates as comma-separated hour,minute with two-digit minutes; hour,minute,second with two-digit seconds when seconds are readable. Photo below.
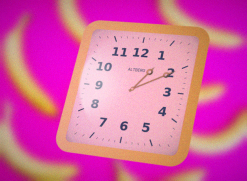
1,10
